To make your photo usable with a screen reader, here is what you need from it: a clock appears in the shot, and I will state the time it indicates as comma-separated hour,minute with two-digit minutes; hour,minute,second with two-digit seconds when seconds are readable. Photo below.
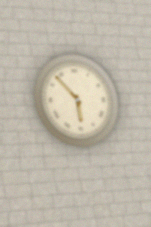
5,53
